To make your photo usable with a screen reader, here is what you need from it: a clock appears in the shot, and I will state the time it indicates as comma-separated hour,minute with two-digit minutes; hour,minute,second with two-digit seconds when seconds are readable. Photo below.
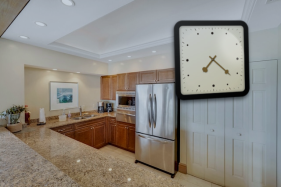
7,22
